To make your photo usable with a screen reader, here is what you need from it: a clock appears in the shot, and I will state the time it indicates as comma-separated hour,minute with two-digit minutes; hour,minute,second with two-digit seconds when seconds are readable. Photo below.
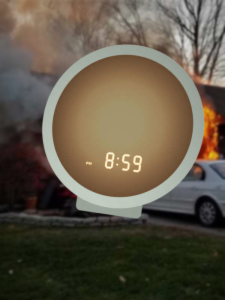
8,59
